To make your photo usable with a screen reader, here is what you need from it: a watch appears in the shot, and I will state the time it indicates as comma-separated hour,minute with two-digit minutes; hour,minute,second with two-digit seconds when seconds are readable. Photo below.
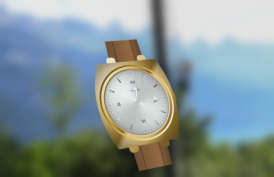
12,15
